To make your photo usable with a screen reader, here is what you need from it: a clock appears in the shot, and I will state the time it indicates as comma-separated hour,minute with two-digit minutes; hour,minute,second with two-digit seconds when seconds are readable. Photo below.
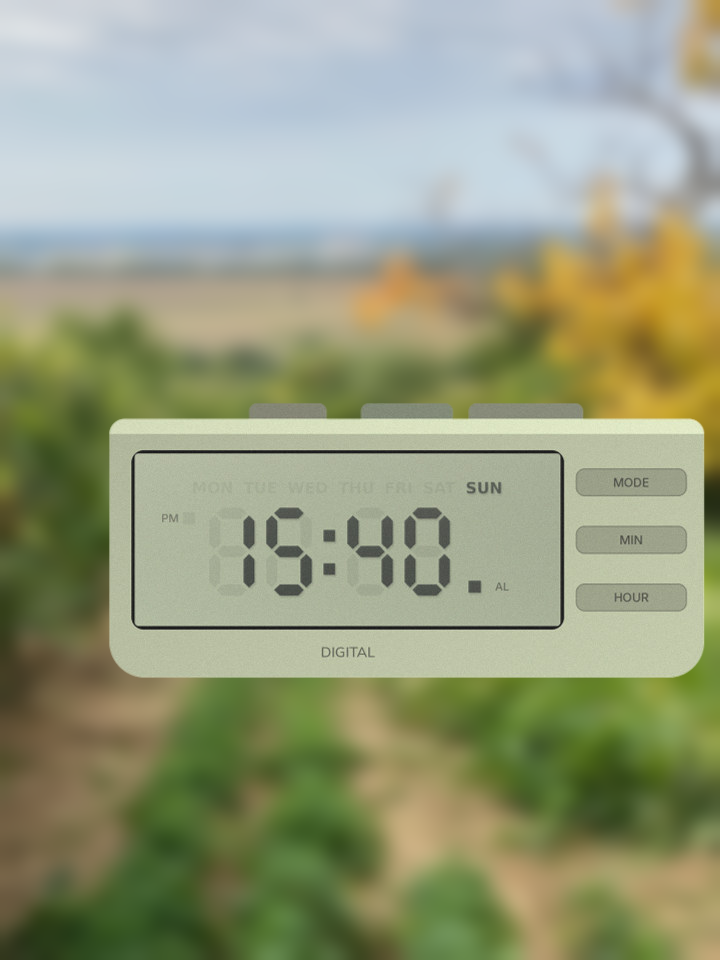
15,40
